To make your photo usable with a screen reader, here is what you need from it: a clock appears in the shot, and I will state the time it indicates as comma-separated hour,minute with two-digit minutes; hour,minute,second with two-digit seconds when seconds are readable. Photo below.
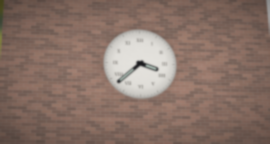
3,38
